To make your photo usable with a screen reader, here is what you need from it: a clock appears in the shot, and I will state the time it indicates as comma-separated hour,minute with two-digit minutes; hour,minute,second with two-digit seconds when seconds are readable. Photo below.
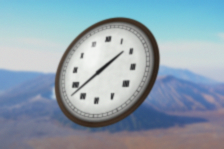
1,38
